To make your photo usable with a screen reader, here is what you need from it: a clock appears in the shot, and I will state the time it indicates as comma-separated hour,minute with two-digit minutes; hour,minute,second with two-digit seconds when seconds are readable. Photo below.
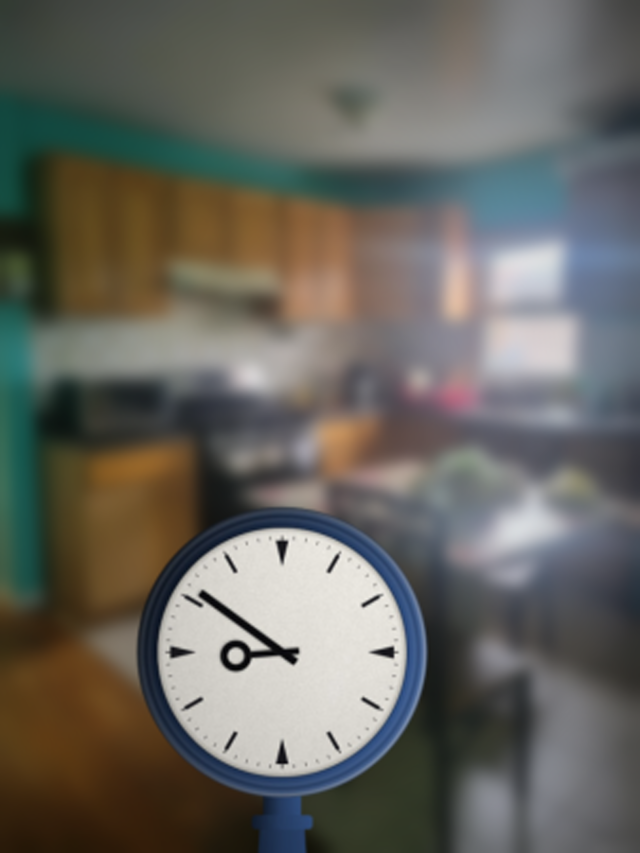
8,51
